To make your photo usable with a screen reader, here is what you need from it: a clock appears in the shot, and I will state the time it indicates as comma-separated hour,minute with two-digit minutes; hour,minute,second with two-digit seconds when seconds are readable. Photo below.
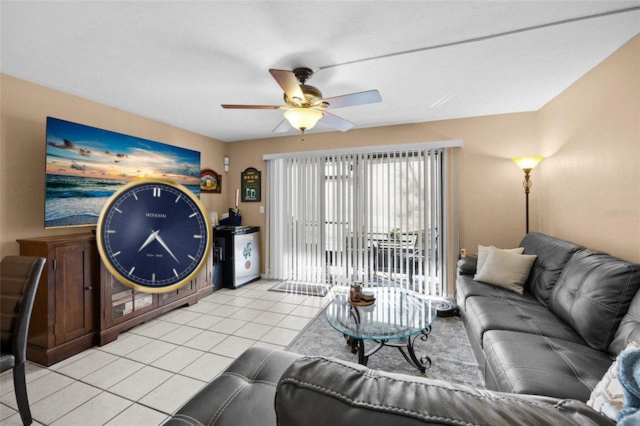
7,23
